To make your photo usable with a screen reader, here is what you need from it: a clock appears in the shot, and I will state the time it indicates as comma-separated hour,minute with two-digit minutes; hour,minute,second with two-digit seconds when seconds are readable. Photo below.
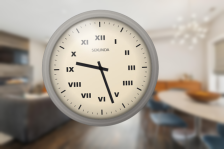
9,27
